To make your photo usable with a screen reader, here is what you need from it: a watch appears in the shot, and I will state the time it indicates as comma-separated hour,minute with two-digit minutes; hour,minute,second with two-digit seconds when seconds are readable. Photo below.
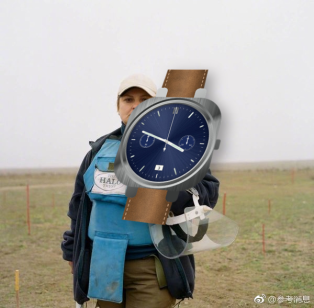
3,48
